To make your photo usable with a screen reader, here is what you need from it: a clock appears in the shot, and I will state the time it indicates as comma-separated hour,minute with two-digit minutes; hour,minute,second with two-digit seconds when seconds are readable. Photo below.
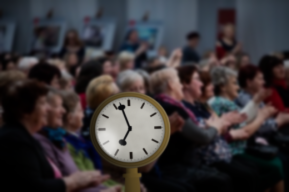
6,57
